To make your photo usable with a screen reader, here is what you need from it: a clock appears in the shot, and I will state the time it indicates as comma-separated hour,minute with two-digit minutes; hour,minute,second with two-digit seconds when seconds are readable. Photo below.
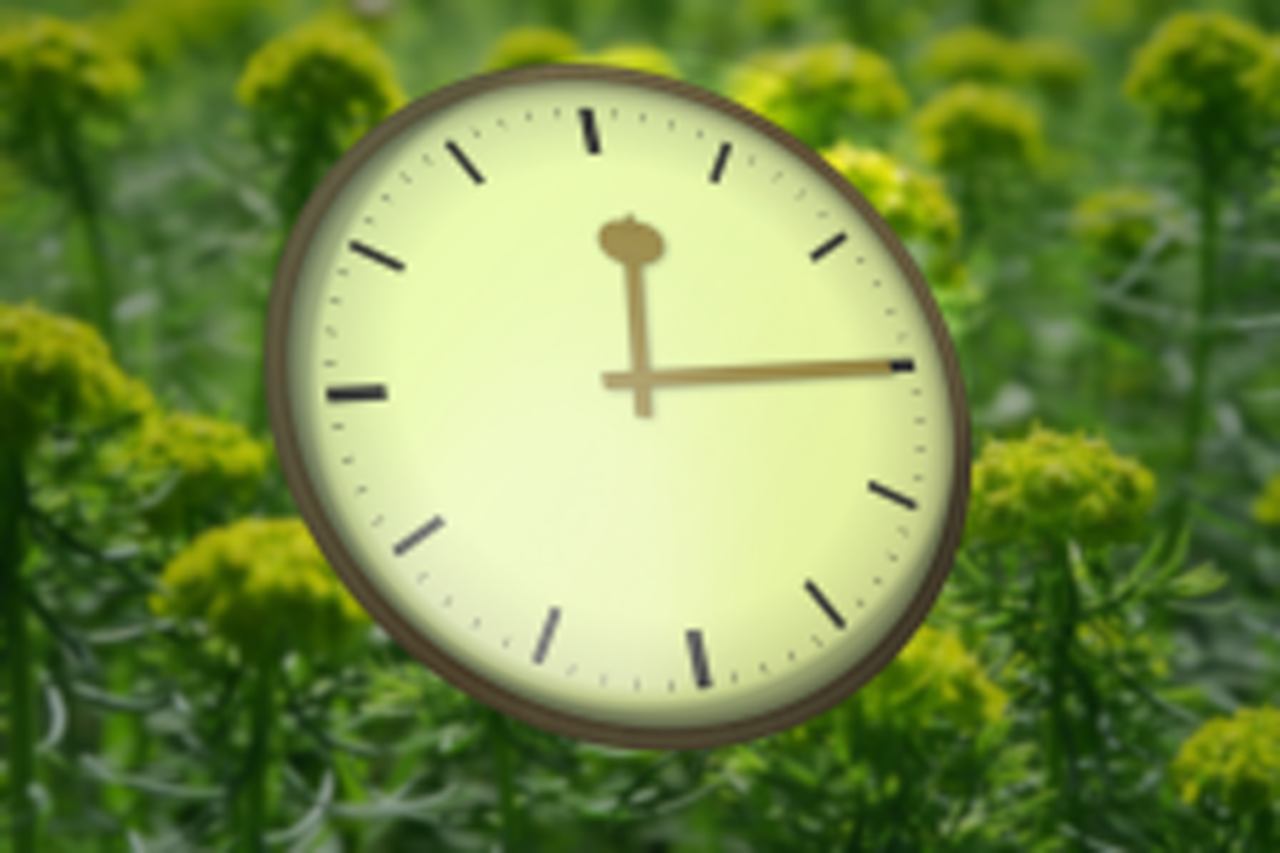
12,15
